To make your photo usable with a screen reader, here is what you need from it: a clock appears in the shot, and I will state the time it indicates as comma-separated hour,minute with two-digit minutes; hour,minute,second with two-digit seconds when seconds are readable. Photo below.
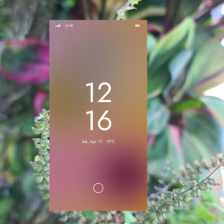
12,16
